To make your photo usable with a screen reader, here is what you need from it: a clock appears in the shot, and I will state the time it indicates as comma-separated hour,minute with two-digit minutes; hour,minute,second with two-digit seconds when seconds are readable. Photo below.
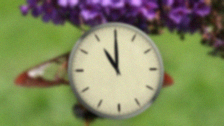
11,00
